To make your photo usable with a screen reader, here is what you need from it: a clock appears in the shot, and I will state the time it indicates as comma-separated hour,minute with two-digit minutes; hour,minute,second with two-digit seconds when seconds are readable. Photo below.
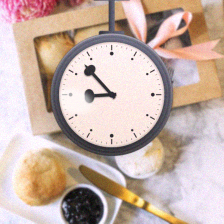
8,53
